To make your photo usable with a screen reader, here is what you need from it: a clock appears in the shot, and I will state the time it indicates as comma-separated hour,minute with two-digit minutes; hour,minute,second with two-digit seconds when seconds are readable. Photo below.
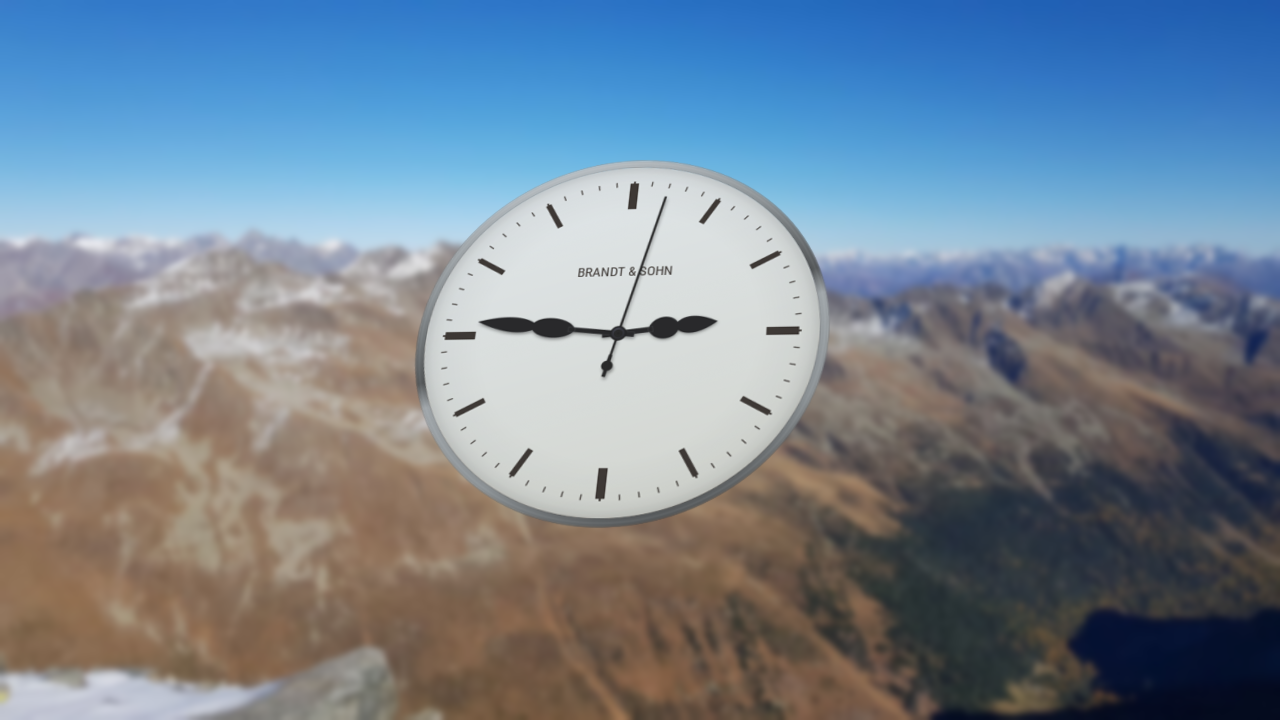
2,46,02
